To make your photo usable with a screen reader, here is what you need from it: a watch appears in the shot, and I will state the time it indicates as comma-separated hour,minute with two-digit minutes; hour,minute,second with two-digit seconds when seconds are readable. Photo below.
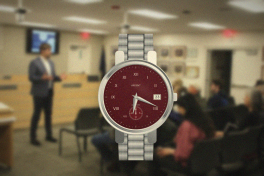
6,19
